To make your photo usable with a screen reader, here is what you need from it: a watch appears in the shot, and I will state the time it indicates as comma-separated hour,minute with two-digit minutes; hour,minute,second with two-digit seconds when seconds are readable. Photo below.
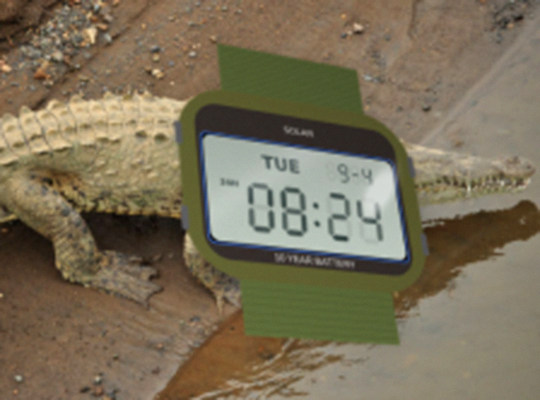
8,24
